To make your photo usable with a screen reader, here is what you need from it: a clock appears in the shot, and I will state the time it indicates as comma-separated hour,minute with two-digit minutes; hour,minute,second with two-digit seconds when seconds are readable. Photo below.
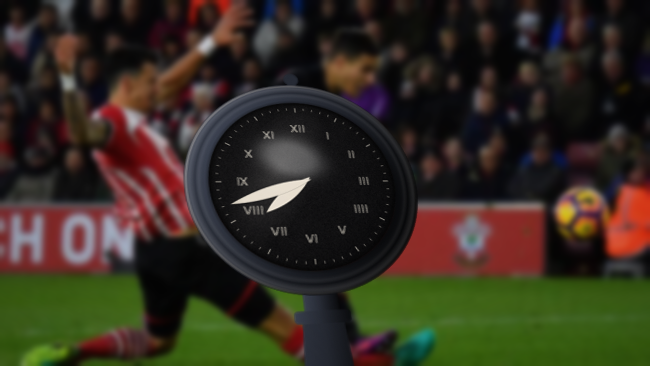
7,42
